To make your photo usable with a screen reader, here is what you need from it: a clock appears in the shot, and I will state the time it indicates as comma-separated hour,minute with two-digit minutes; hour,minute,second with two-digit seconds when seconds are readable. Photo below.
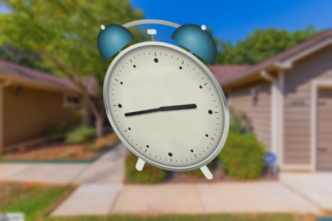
2,43
